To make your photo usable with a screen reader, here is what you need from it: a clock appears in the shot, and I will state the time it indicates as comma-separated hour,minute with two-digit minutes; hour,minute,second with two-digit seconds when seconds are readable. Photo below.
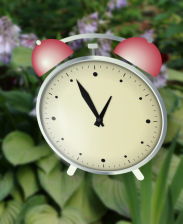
12,56
